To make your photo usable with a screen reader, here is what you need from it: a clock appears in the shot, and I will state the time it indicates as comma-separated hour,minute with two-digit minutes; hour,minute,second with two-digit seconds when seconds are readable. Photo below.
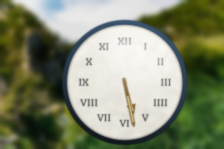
5,28
